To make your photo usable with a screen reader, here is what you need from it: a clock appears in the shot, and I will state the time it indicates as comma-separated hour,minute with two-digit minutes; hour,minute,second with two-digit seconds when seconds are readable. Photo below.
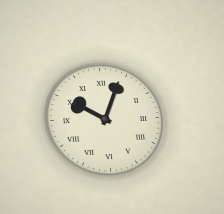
10,04
